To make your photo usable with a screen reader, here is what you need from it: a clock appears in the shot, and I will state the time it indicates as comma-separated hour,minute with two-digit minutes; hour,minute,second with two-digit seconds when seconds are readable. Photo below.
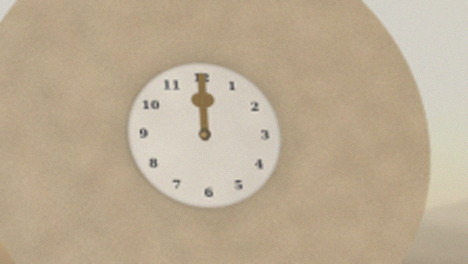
12,00
